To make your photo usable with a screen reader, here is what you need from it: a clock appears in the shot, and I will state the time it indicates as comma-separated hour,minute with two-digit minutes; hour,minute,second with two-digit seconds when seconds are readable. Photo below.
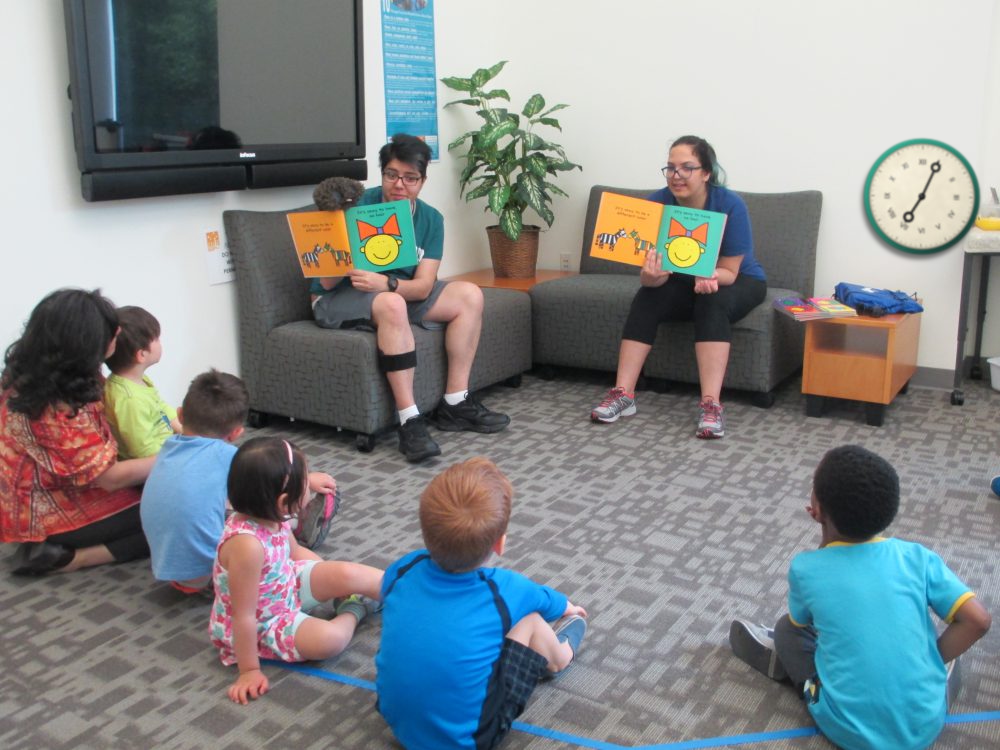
7,04
